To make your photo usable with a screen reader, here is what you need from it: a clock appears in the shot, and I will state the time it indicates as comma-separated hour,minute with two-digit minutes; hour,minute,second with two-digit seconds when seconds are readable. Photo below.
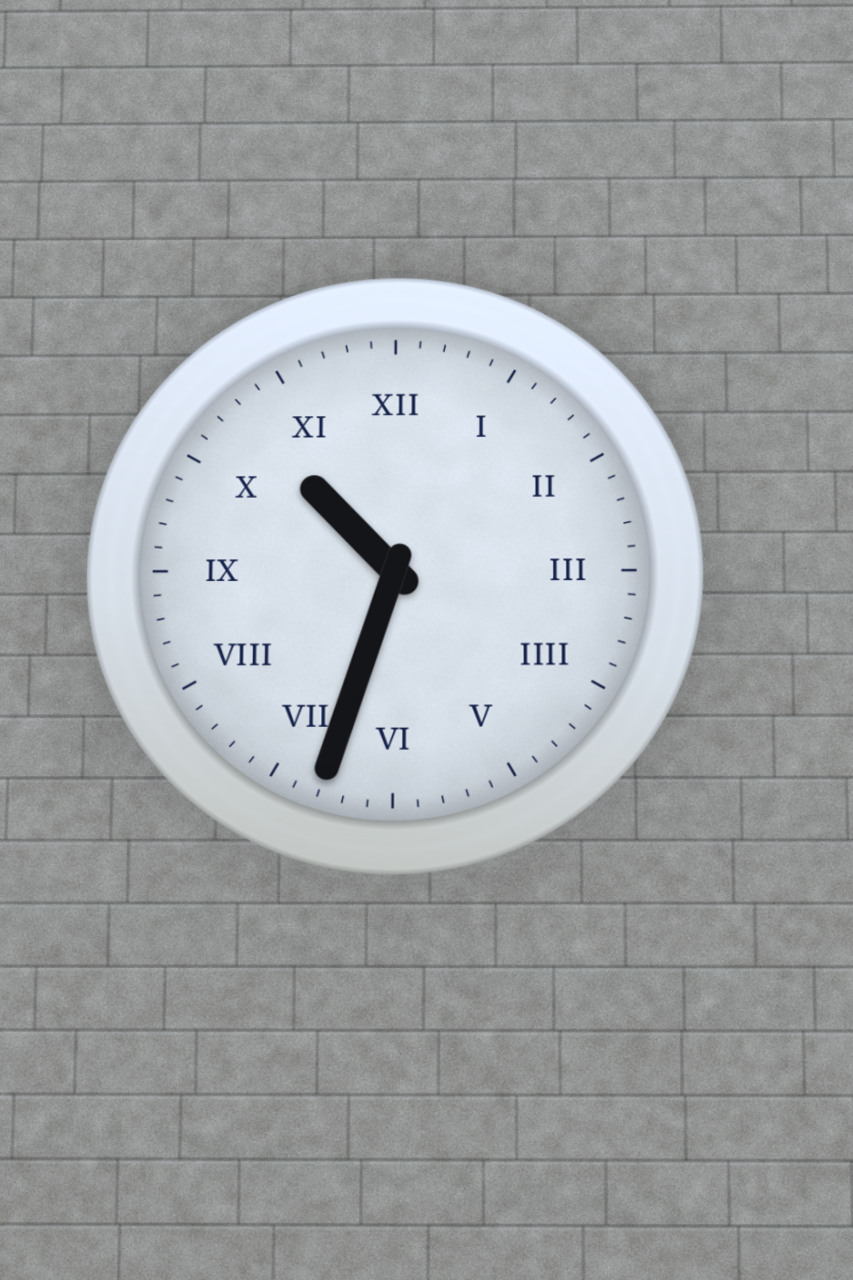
10,33
